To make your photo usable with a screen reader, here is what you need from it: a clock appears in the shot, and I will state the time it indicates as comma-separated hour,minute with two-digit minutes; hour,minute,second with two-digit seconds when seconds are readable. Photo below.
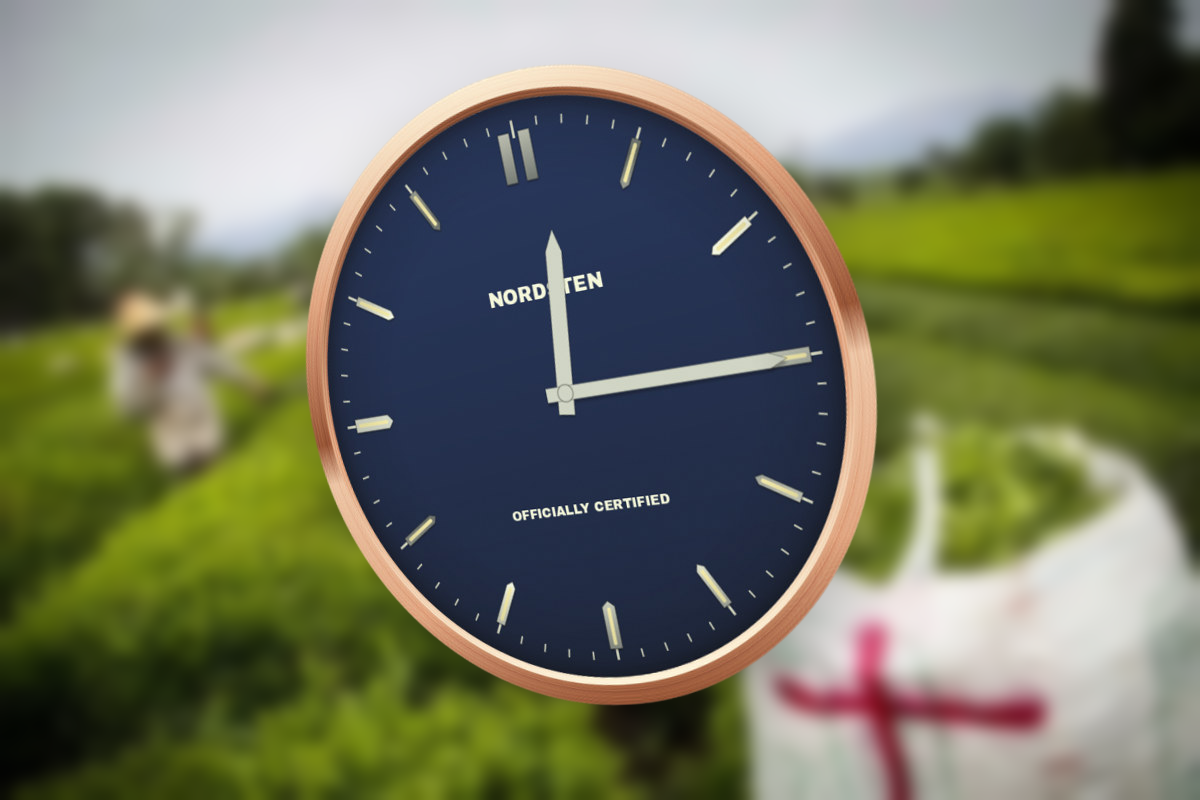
12,15
